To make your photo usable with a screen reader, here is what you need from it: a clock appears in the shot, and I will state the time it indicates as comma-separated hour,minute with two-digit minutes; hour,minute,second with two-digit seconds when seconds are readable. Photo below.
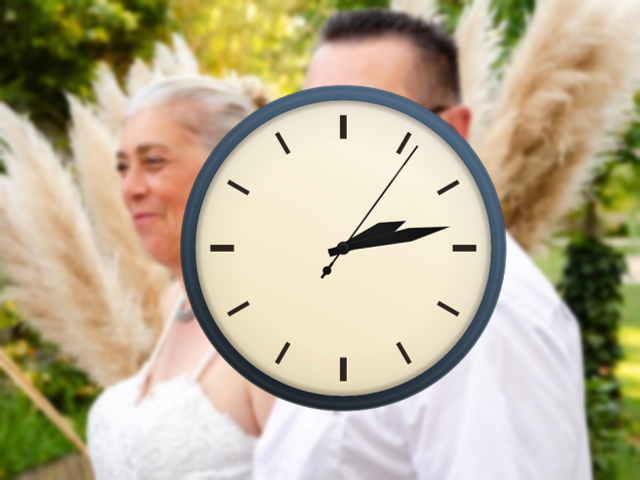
2,13,06
